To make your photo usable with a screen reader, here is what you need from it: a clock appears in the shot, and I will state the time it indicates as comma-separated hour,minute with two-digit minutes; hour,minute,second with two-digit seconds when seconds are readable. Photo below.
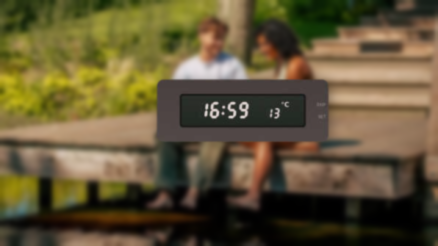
16,59
